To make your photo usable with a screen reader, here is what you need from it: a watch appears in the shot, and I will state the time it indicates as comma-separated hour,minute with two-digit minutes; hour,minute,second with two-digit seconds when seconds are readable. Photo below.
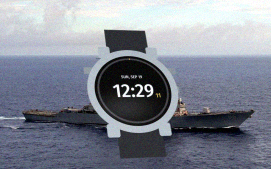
12,29
